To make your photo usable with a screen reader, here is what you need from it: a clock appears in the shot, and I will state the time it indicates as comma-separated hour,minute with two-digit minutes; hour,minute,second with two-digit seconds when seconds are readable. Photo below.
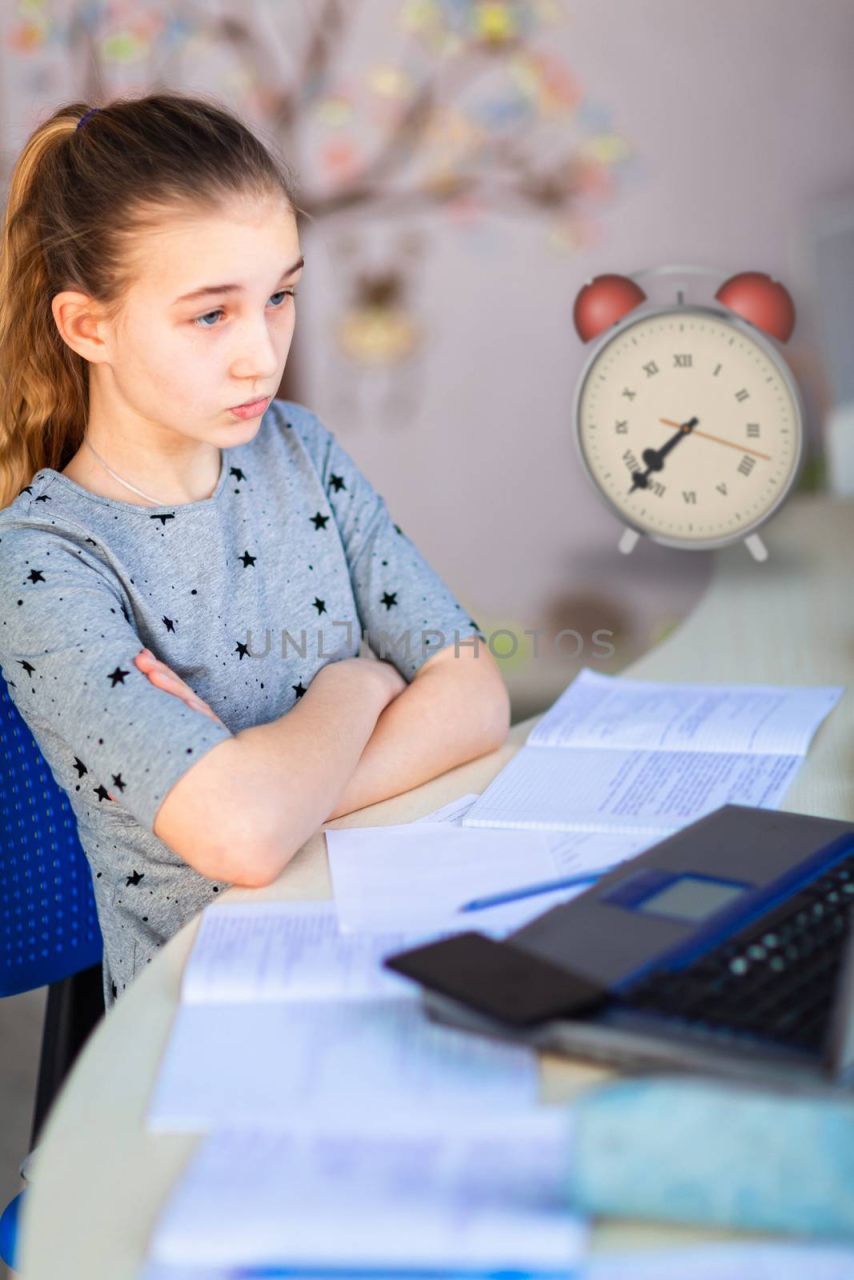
7,37,18
